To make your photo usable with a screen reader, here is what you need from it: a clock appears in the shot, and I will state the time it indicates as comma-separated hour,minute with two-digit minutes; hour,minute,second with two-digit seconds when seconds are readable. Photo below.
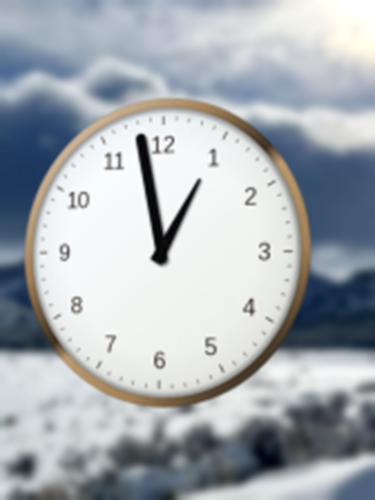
12,58
